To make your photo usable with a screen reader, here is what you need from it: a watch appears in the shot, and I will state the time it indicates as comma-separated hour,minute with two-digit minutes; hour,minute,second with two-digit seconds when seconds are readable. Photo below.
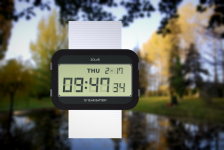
9,47,34
